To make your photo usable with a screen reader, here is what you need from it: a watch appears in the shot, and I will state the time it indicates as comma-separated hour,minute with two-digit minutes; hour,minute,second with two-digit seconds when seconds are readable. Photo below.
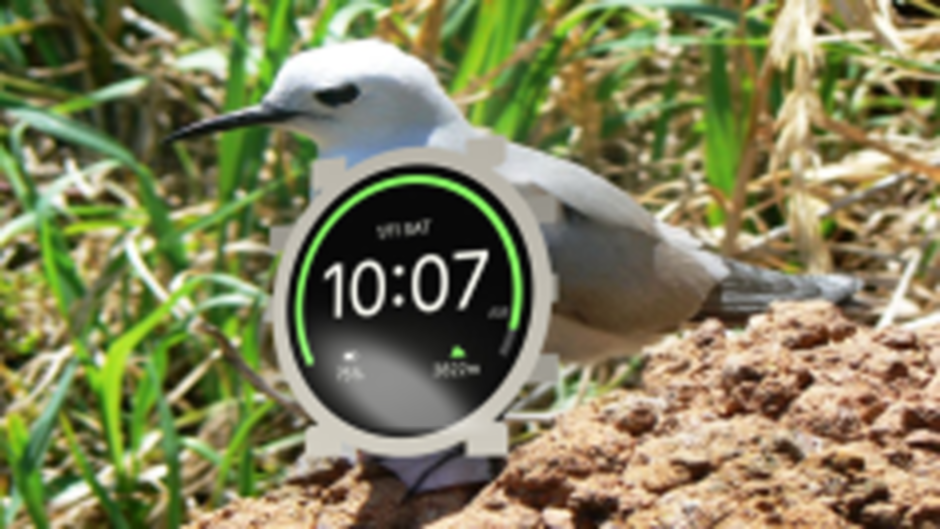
10,07
